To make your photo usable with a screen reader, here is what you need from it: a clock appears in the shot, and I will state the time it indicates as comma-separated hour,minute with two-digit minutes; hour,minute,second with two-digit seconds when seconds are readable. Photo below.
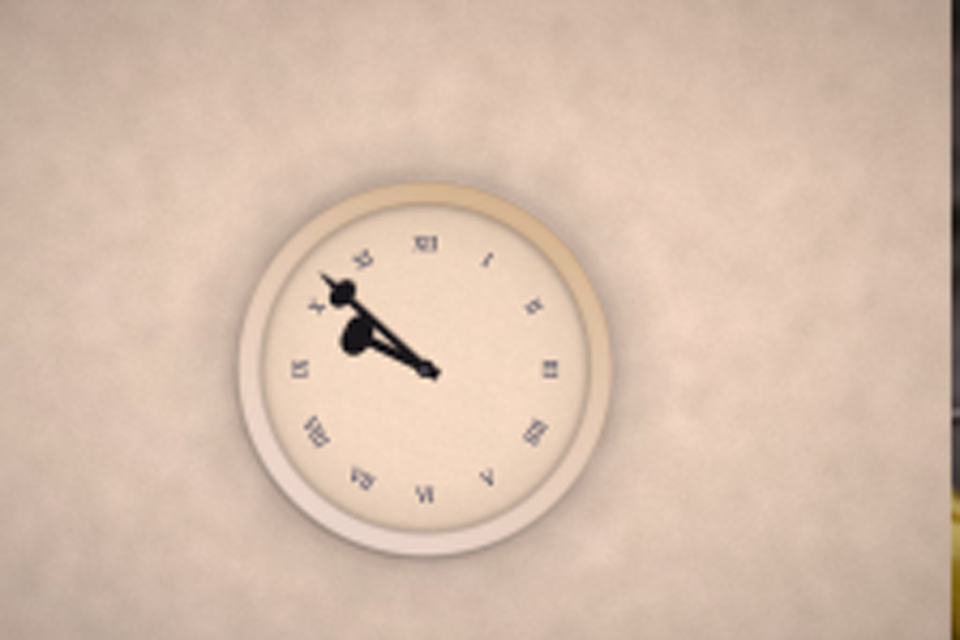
9,52
